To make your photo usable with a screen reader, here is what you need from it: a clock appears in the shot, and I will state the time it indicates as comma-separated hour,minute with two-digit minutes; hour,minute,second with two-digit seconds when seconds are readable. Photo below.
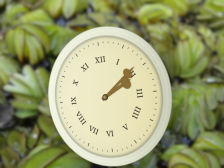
2,09
